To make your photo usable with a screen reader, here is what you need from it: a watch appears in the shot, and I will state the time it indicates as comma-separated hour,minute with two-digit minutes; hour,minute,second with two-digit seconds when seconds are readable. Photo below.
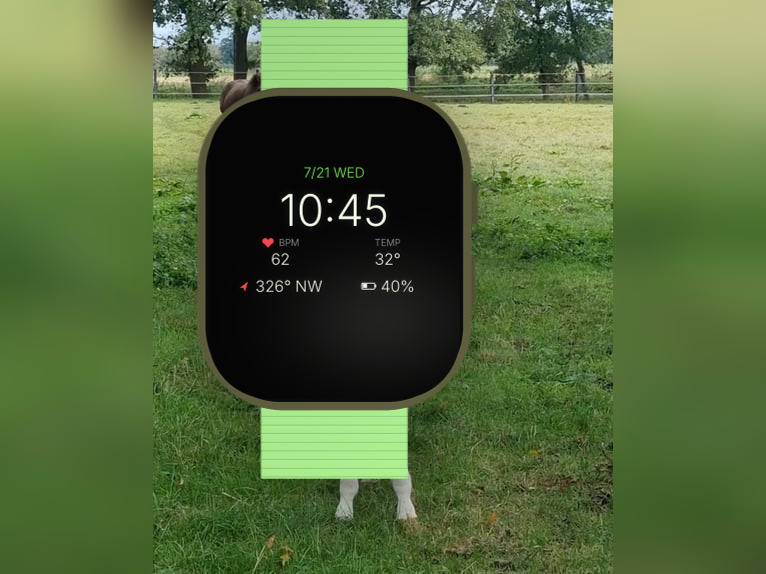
10,45
